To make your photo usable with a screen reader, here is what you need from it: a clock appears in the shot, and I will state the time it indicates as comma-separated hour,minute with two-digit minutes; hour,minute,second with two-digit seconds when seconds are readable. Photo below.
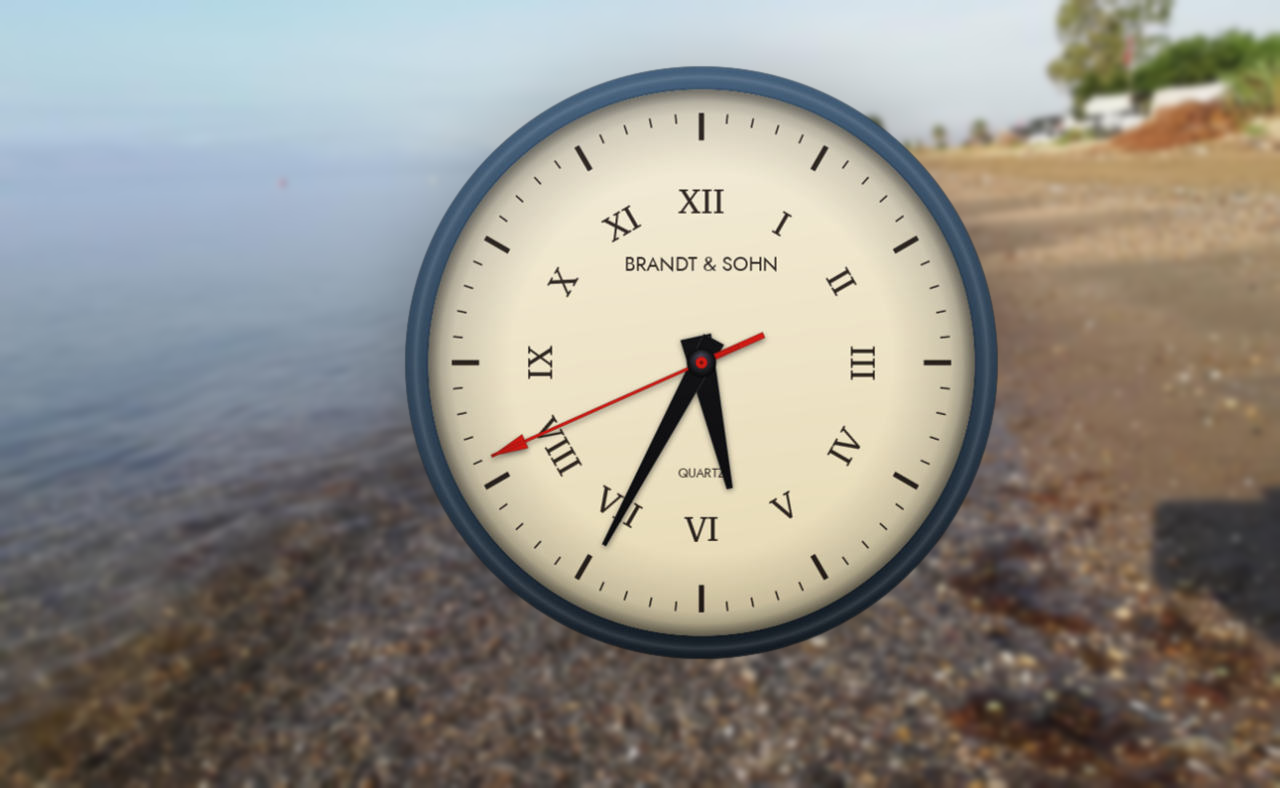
5,34,41
